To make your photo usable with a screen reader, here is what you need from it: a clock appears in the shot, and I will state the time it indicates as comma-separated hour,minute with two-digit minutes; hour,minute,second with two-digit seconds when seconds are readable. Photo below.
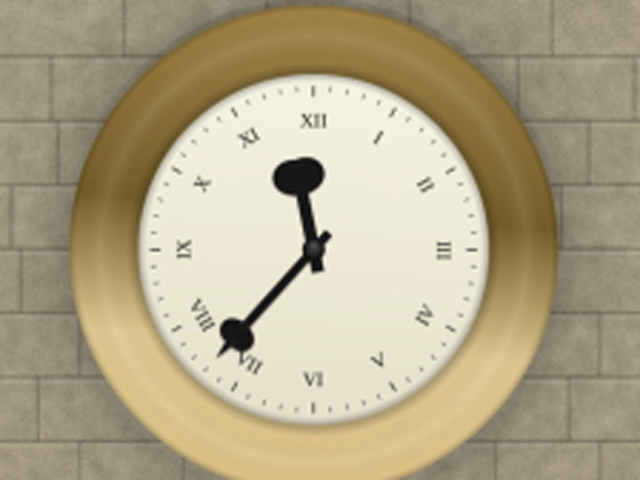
11,37
